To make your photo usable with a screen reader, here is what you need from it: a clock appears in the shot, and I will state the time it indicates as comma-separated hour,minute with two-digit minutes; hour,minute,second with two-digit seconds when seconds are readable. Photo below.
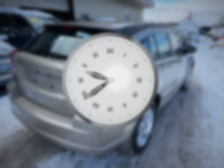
9,39
